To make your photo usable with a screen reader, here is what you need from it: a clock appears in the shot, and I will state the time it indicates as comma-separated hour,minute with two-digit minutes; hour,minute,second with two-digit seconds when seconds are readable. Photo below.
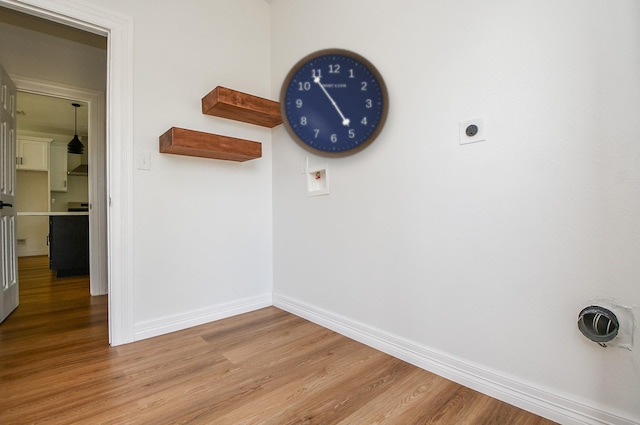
4,54
